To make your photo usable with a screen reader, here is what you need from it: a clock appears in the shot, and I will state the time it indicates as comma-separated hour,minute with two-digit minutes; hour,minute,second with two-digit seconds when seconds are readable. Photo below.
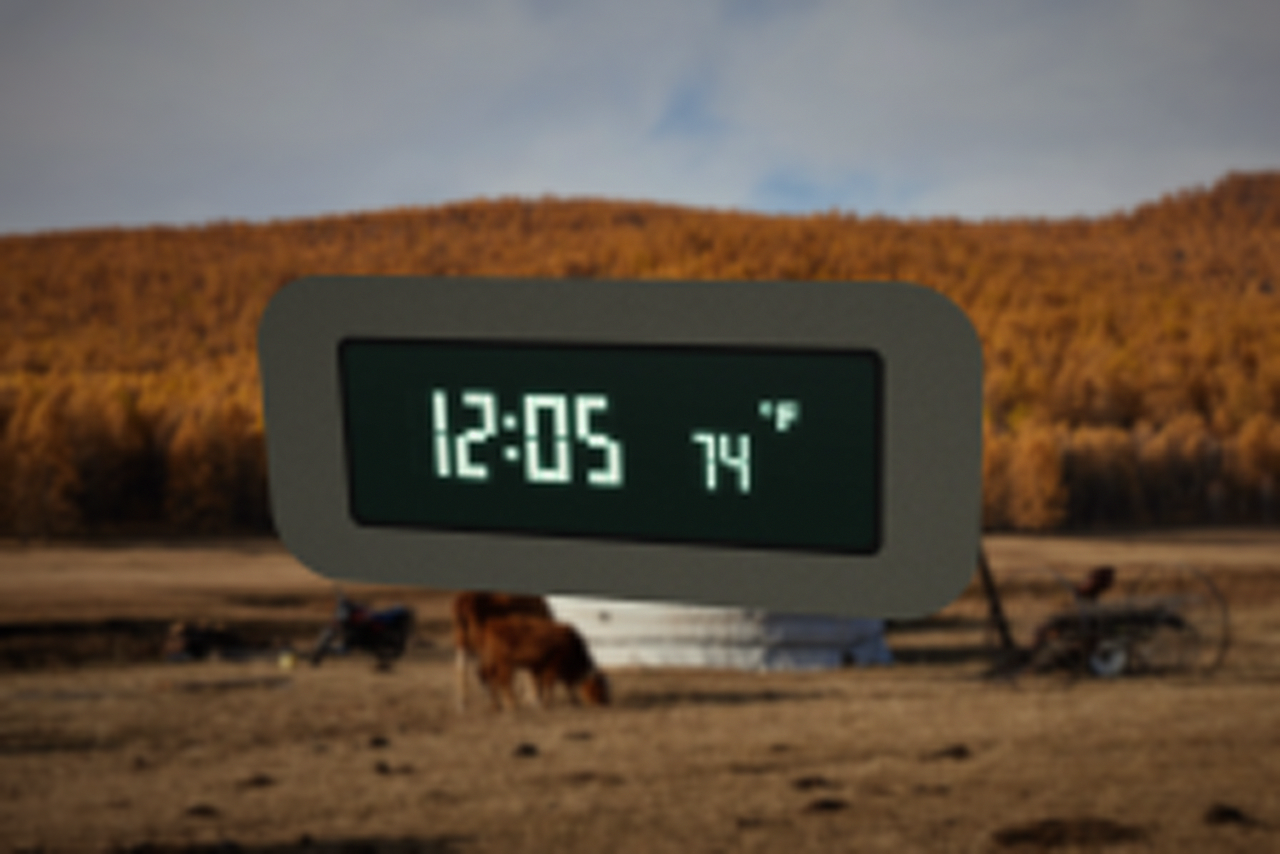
12,05
